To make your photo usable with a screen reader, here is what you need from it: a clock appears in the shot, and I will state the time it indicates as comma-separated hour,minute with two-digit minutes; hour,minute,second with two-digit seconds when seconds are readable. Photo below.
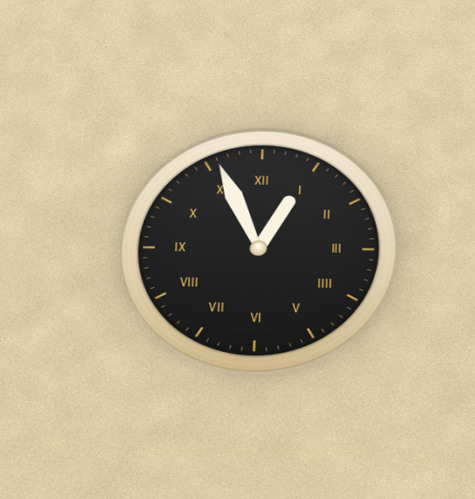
12,56
